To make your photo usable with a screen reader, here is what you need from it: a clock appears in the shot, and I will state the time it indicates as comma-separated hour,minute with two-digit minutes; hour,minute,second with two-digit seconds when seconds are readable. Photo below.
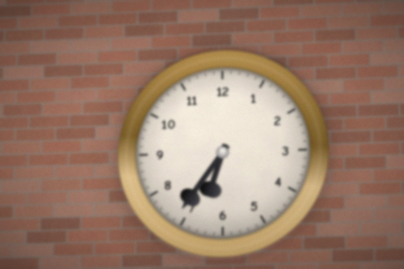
6,36
